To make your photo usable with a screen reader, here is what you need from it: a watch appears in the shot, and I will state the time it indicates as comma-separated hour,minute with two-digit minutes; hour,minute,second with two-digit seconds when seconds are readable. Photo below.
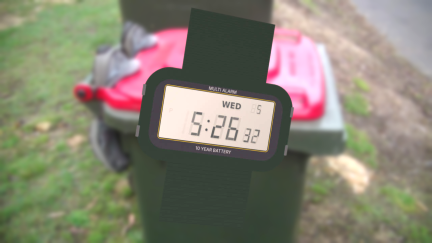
5,26,32
